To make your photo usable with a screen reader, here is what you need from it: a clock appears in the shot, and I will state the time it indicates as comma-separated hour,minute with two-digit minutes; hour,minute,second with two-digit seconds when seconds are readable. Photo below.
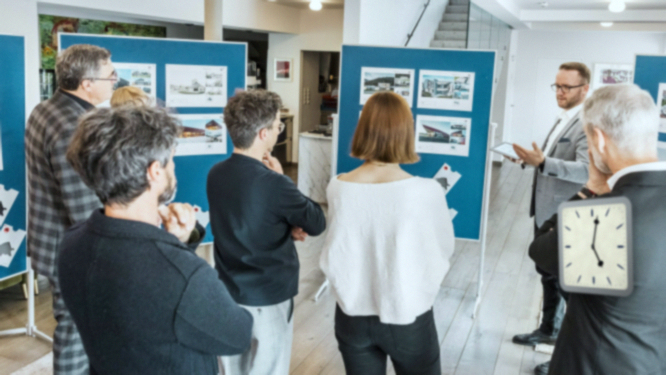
5,02
